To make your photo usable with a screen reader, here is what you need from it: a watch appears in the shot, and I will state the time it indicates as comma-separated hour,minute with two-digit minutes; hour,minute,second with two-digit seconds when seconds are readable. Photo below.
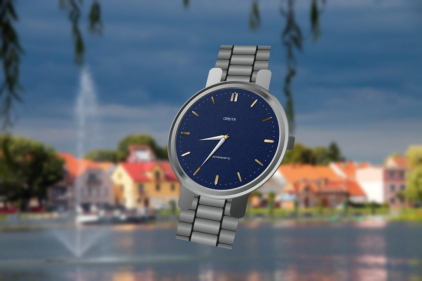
8,35
